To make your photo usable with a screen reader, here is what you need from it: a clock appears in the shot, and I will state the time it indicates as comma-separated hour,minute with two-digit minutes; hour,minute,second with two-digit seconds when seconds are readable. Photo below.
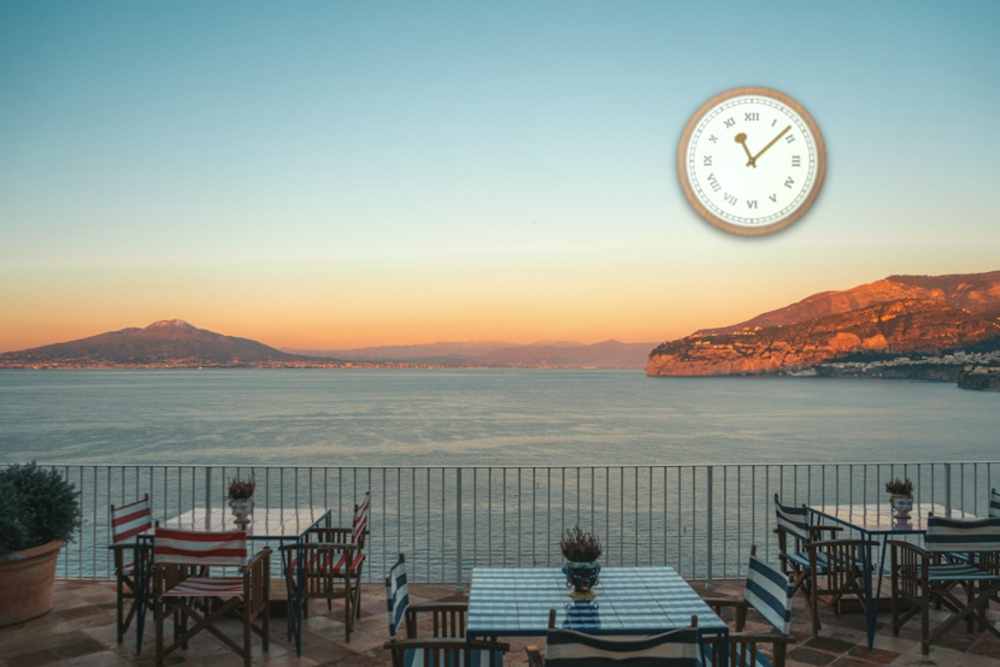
11,08
